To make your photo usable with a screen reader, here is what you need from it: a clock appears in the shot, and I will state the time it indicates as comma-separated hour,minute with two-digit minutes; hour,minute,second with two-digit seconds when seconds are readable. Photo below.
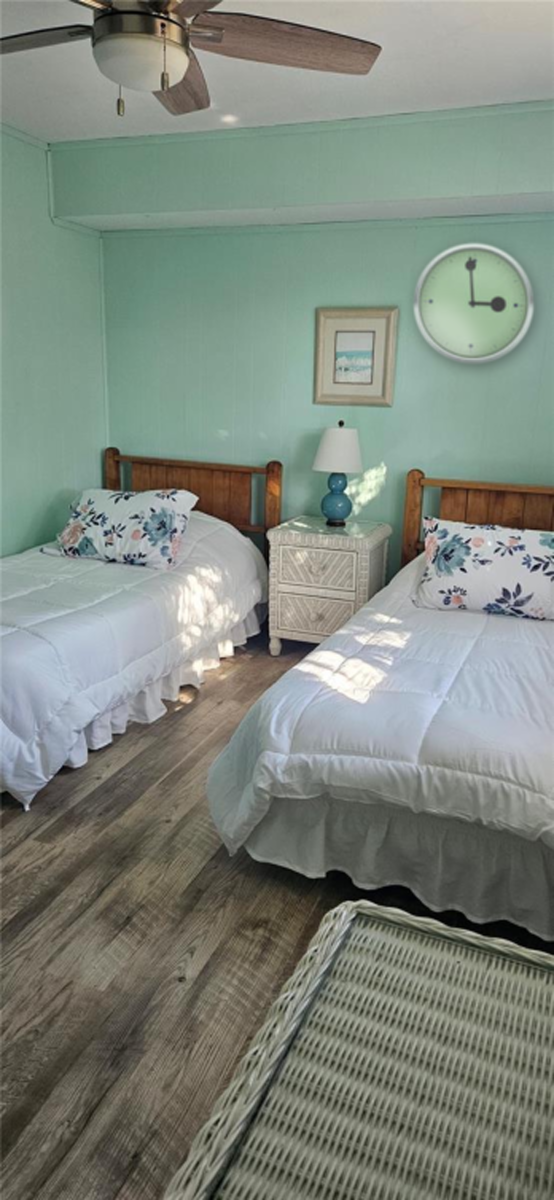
2,59
